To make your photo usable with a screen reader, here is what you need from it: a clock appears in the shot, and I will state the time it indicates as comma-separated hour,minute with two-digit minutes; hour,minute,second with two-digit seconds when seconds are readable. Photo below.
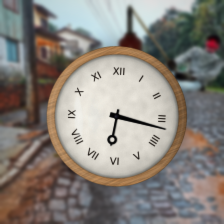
6,17
